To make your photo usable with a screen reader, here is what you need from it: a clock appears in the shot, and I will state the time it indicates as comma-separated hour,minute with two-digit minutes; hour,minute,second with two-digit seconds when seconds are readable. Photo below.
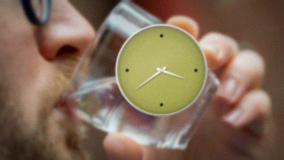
3,39
